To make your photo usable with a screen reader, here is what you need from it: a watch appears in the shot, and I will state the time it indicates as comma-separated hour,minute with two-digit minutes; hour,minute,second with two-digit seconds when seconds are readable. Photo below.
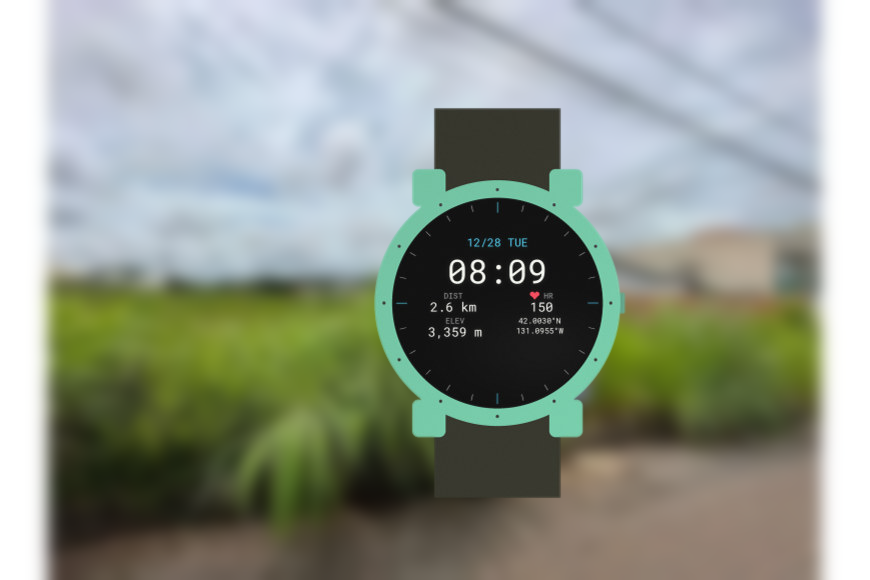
8,09
